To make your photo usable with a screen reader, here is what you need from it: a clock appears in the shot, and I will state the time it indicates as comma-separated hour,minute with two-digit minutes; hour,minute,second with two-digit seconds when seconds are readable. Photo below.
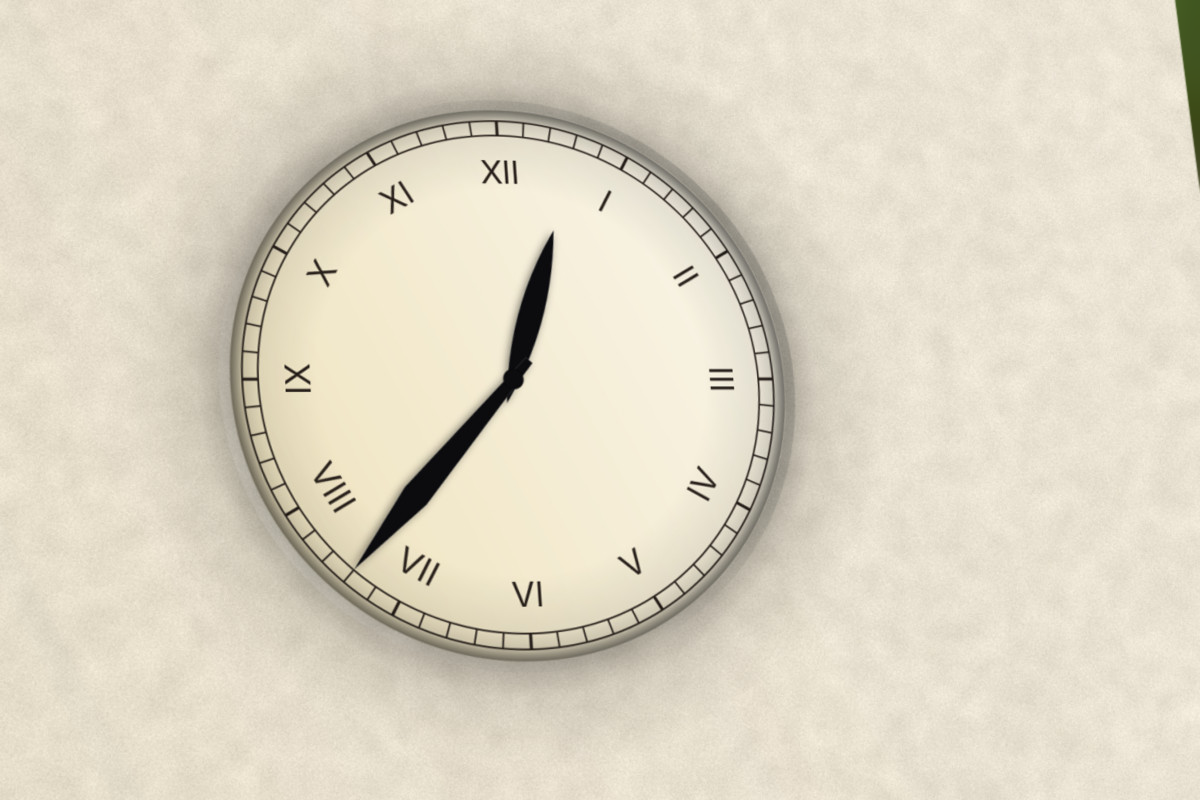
12,37
